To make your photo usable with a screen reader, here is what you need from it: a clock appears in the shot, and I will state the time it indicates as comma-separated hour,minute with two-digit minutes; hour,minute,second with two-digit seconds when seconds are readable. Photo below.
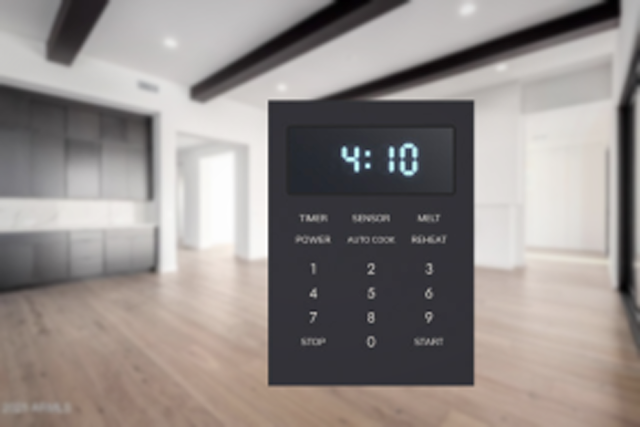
4,10
